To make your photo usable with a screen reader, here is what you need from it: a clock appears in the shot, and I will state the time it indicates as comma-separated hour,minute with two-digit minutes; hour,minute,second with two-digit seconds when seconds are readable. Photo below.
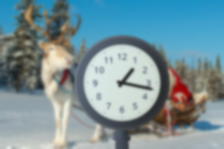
1,17
